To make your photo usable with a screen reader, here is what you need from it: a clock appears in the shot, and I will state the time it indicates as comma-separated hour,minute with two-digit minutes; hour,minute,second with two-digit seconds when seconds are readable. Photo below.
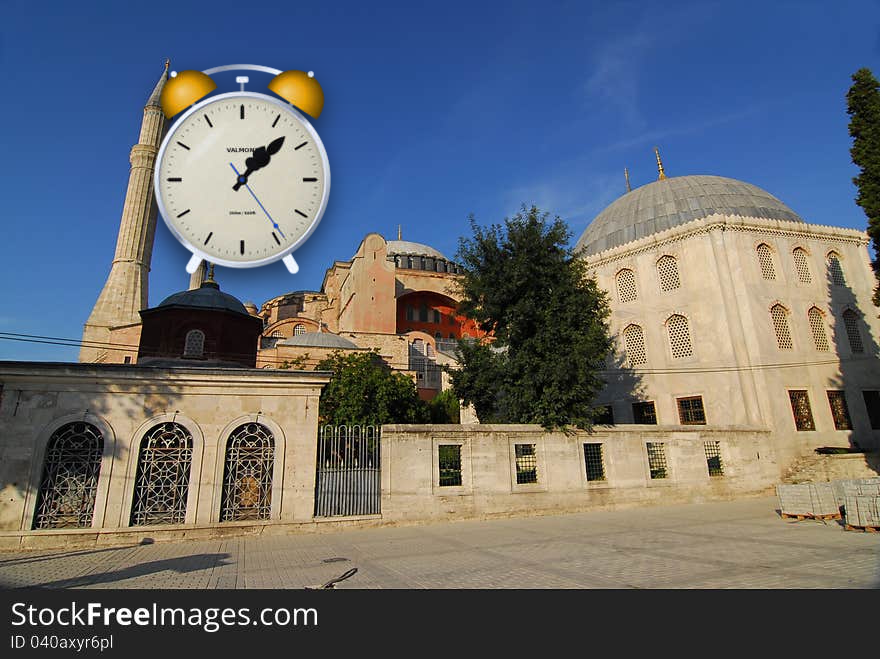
1,07,24
